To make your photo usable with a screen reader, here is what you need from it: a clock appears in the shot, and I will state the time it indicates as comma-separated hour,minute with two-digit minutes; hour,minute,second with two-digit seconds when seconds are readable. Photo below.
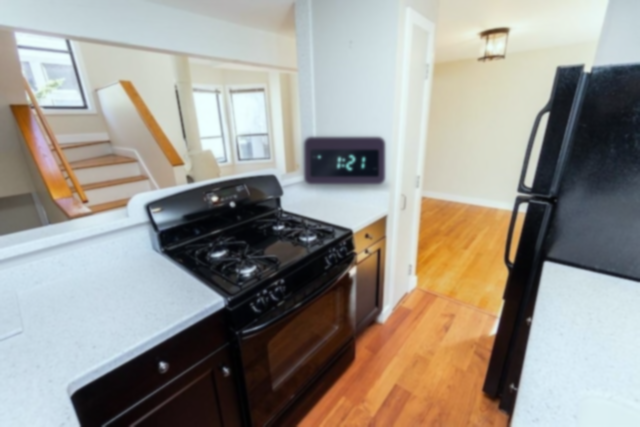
1,21
